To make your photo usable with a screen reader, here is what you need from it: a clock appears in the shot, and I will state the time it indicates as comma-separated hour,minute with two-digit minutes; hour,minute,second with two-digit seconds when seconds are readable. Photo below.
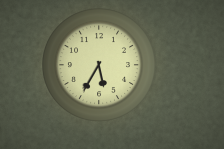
5,35
